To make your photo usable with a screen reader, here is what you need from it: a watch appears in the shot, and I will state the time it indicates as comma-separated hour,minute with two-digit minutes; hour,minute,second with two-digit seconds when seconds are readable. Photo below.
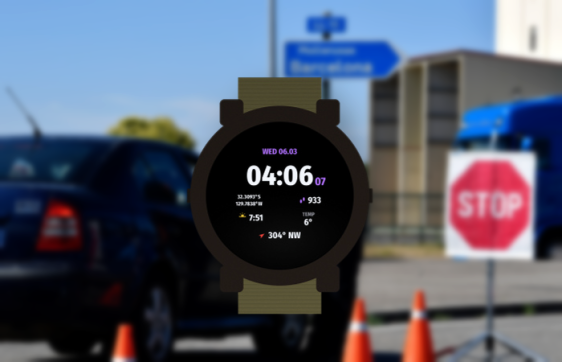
4,06,07
